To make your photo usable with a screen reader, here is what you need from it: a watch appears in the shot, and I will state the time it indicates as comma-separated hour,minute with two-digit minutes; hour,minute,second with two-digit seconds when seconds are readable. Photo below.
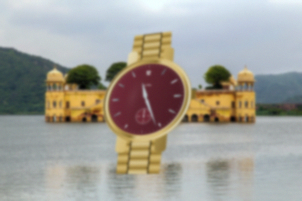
11,26
